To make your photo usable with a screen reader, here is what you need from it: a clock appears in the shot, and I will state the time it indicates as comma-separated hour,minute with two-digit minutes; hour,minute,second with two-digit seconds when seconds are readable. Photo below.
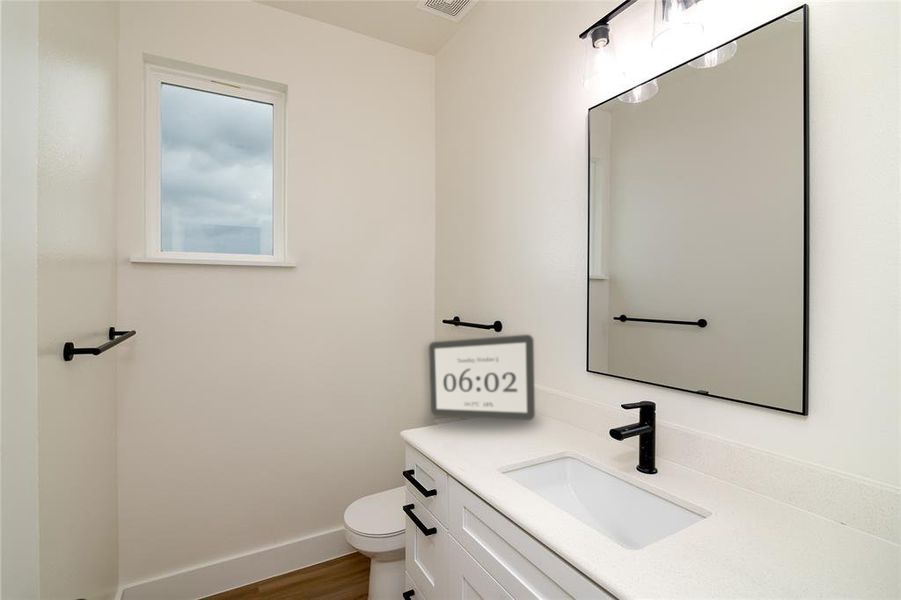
6,02
